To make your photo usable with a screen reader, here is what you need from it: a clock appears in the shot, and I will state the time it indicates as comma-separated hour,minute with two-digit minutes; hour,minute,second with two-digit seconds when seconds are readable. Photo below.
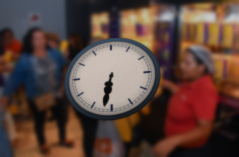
6,32
